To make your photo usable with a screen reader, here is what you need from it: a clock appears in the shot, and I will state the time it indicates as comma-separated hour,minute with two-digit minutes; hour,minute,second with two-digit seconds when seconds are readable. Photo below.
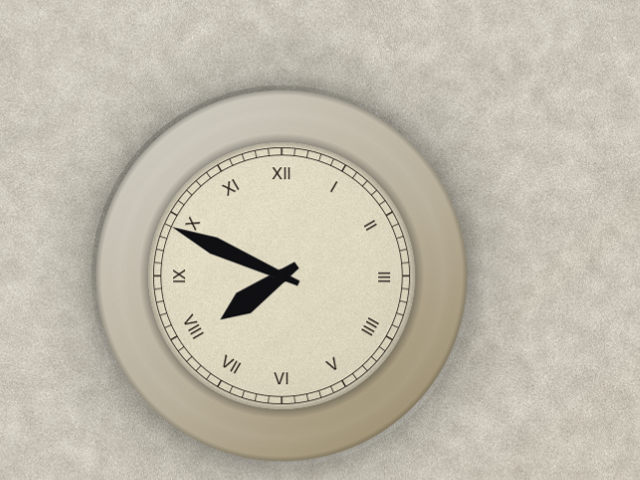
7,49
